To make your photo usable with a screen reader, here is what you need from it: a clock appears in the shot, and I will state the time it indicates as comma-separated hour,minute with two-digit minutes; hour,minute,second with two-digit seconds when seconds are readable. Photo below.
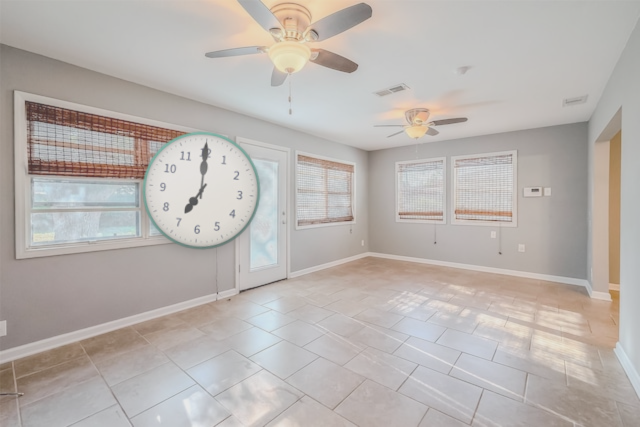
7,00
